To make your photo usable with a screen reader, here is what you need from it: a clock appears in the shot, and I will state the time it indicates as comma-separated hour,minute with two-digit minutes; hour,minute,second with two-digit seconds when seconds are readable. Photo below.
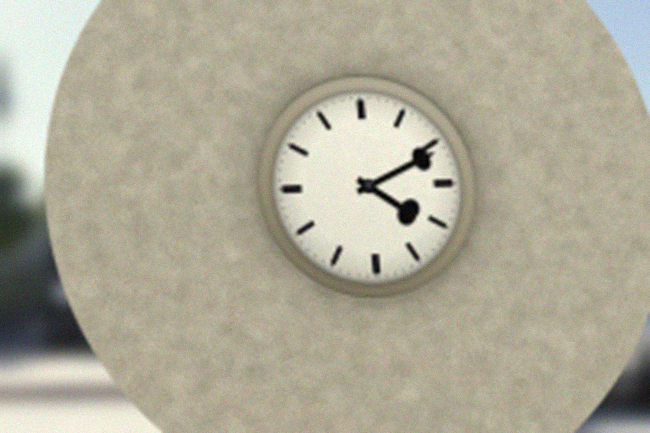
4,11
